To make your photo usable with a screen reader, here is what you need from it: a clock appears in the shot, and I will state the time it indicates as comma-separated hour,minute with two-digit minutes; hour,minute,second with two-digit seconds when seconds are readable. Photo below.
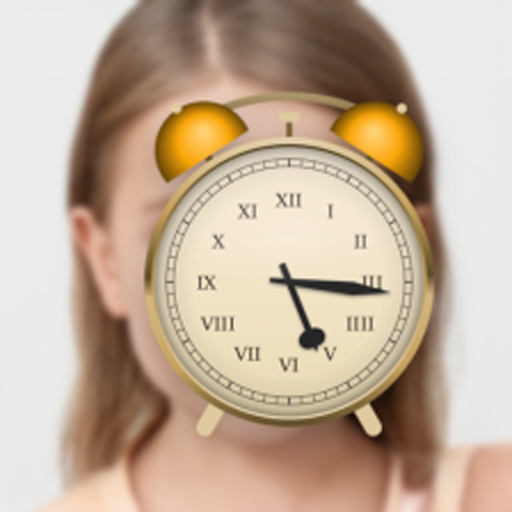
5,16
